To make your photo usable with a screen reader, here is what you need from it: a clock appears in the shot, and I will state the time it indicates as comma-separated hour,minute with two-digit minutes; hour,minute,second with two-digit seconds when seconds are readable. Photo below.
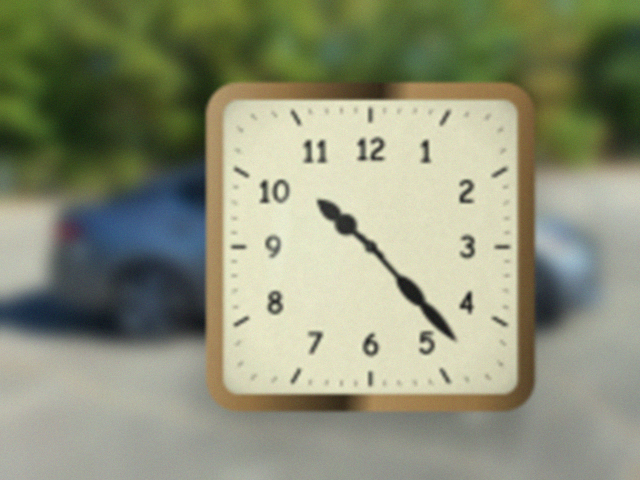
10,23
